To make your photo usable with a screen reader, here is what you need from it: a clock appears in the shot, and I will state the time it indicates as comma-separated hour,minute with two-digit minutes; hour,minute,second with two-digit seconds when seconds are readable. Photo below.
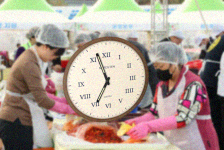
6,57
